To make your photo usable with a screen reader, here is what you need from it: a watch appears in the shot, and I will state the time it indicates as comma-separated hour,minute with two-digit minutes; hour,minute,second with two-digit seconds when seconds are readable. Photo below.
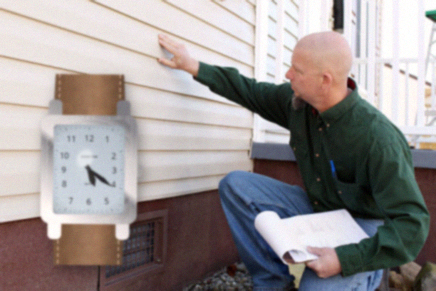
5,21
